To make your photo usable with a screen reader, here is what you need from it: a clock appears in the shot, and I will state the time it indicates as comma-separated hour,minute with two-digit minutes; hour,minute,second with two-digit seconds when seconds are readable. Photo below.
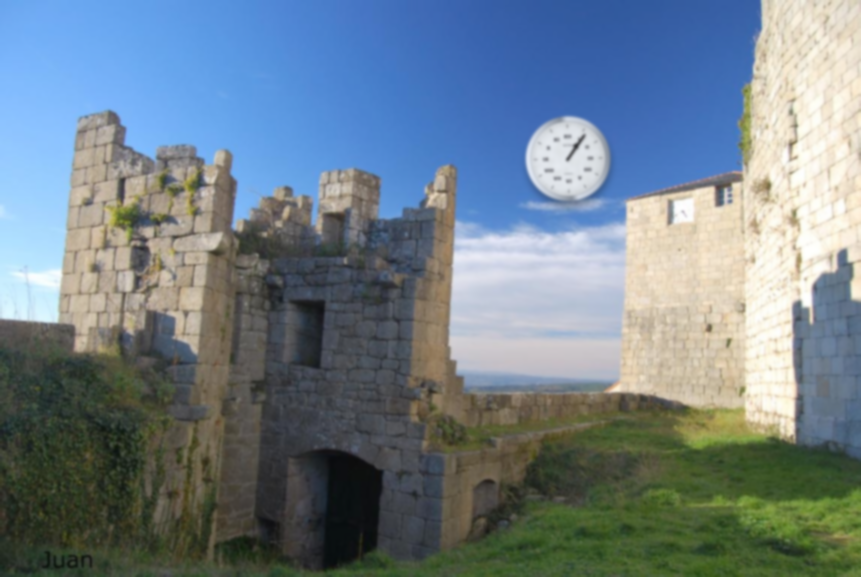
1,06
